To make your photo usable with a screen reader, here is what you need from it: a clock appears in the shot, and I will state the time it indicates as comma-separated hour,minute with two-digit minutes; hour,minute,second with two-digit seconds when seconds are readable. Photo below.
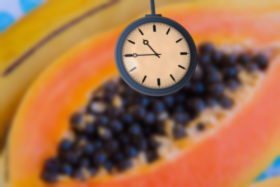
10,45
